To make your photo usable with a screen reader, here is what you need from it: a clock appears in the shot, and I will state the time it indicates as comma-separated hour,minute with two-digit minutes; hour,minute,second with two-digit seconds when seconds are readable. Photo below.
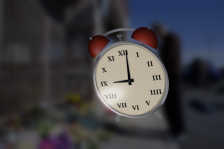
9,01
